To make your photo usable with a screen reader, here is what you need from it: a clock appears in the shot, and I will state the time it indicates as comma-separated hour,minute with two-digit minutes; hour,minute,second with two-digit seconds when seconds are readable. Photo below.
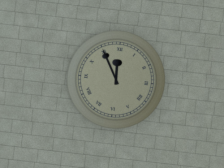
11,55
